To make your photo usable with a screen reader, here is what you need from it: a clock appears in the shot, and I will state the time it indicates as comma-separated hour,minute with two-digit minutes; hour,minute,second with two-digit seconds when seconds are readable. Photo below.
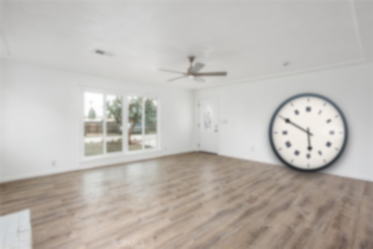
5,50
